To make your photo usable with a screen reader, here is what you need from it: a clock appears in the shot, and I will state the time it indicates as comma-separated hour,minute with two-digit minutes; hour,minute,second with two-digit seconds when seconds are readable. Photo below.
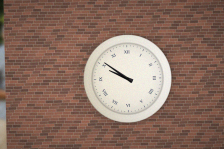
9,51
